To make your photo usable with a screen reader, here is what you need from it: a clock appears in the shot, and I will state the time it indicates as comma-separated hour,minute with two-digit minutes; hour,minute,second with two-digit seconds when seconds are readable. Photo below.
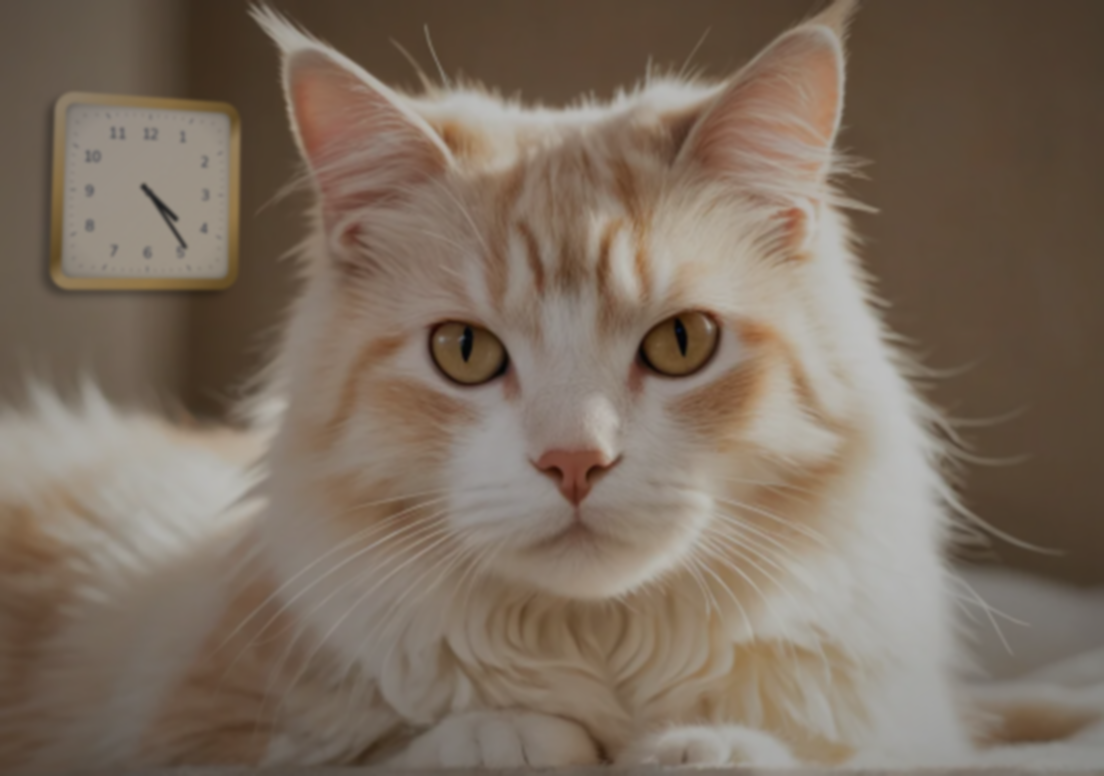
4,24
